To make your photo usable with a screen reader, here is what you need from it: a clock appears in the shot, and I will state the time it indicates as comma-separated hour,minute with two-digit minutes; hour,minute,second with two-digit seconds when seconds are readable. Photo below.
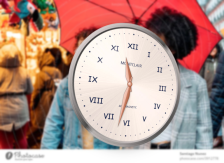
11,32
